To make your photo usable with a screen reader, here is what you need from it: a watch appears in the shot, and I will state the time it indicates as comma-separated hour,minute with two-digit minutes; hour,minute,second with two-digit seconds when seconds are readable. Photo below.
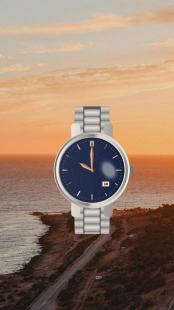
10,00
